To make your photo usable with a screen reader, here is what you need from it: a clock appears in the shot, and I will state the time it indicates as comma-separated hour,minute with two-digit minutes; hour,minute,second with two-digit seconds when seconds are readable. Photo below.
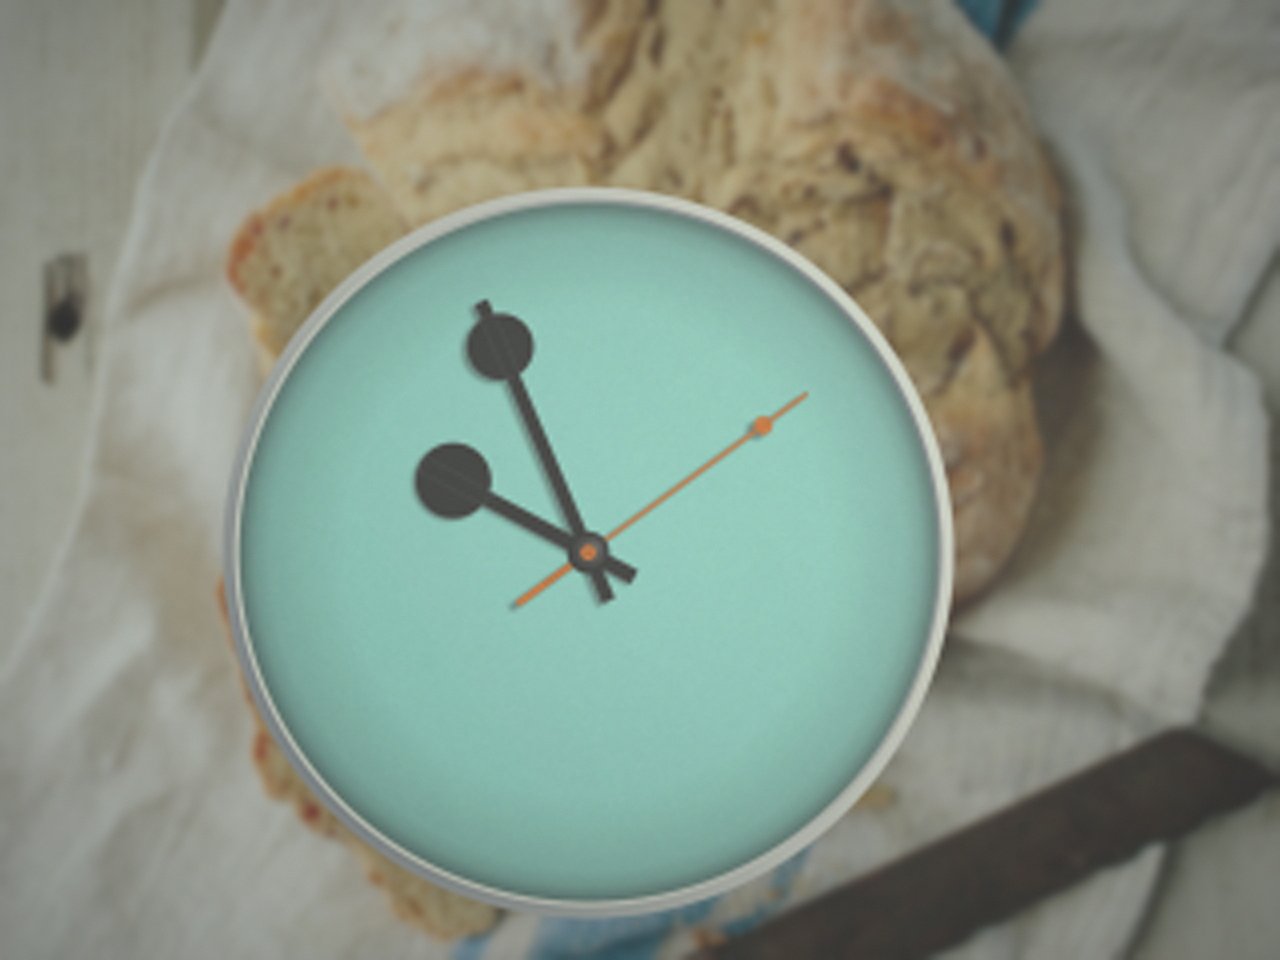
9,56,09
